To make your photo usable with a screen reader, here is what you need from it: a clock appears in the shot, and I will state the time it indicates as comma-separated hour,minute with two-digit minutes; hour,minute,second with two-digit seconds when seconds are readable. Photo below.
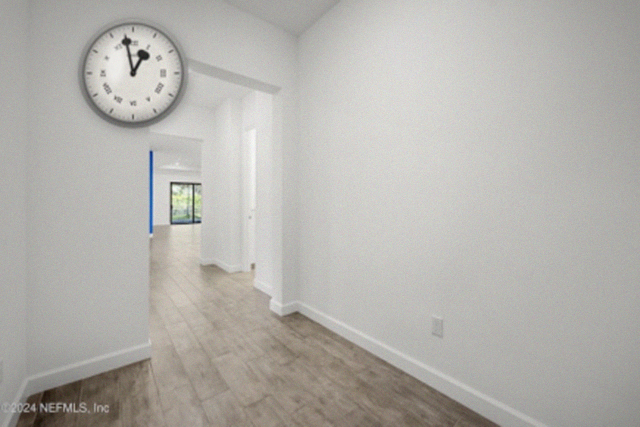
12,58
